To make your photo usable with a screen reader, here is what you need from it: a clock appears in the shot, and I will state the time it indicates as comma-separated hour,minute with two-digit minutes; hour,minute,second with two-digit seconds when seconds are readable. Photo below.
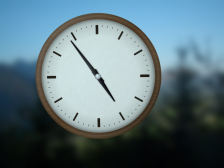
4,54
